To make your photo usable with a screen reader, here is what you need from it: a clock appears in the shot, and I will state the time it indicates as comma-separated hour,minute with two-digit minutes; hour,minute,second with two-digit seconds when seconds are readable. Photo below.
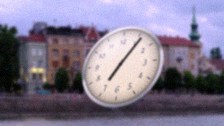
7,06
